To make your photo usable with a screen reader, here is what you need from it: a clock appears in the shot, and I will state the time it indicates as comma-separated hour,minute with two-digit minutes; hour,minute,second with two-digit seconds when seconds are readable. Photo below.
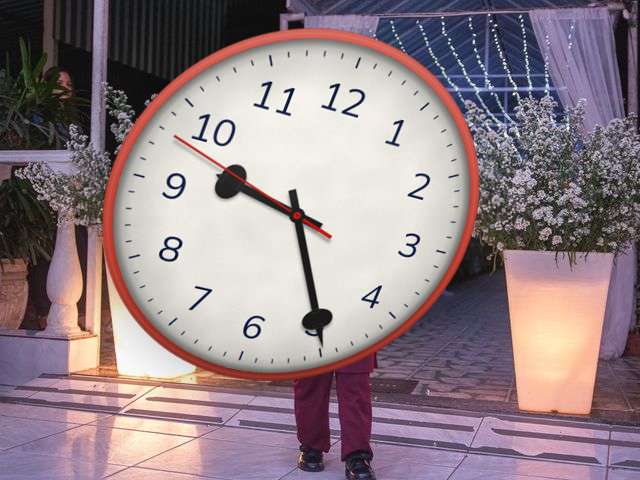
9,24,48
